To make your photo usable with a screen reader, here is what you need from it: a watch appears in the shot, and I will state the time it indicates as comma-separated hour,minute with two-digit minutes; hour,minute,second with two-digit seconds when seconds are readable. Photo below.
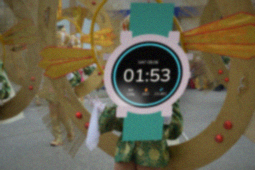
1,53
